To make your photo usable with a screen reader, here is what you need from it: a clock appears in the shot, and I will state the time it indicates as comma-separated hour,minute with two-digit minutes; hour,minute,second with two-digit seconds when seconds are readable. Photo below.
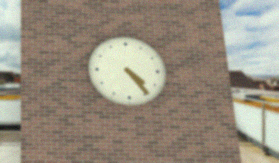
4,24
